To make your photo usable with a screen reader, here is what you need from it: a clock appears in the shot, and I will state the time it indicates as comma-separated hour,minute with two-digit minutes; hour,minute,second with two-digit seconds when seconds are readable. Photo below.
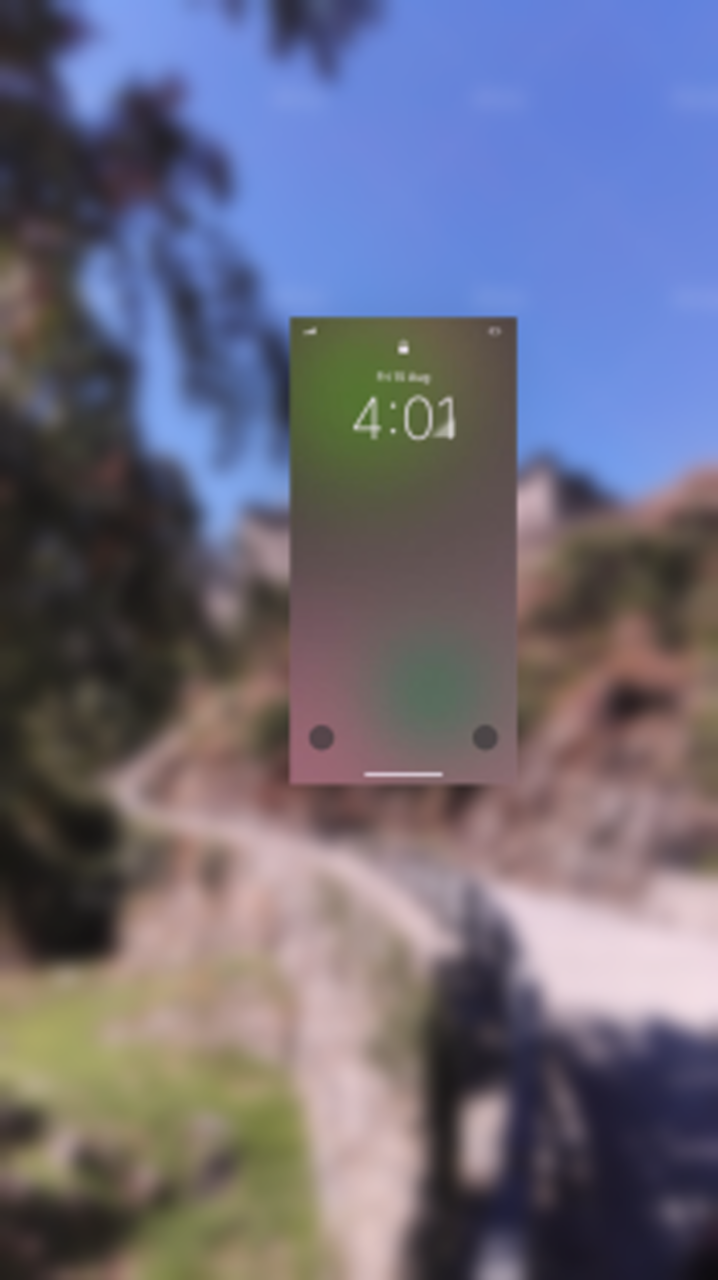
4,01
